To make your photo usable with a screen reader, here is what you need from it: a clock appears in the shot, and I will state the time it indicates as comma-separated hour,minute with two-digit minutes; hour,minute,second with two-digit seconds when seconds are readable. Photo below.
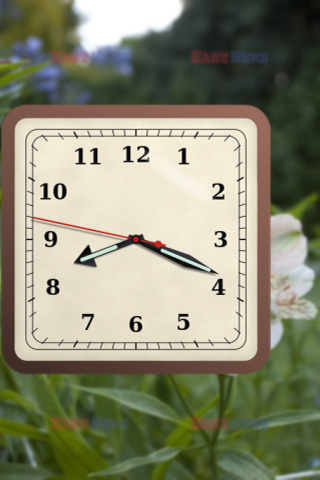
8,18,47
